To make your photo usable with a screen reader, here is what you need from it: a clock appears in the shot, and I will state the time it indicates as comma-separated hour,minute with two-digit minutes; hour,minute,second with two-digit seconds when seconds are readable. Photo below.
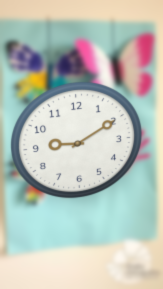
9,10
